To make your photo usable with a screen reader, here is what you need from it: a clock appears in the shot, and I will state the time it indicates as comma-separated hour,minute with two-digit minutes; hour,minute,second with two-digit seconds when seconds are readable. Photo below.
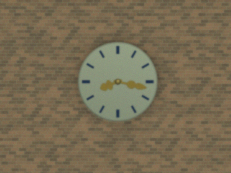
8,17
